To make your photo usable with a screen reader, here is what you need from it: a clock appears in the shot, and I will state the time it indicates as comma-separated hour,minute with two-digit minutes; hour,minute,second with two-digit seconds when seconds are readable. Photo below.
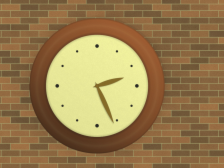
2,26
